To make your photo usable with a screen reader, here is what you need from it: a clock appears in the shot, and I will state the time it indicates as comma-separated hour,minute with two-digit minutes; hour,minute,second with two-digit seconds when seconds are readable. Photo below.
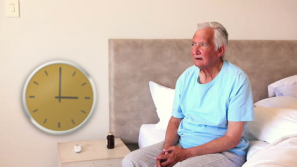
3,00
